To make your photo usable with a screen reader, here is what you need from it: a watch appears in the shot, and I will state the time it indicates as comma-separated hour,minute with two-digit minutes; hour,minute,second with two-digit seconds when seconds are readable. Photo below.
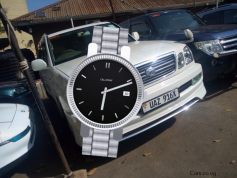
6,11
